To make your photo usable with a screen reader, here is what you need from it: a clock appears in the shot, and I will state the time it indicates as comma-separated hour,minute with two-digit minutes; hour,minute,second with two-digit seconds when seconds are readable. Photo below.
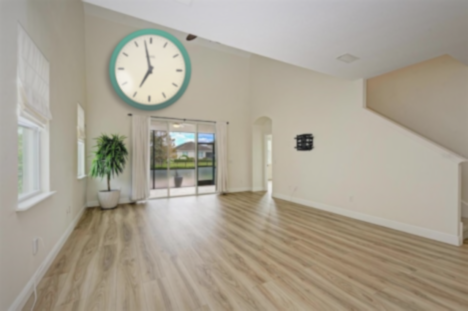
6,58
